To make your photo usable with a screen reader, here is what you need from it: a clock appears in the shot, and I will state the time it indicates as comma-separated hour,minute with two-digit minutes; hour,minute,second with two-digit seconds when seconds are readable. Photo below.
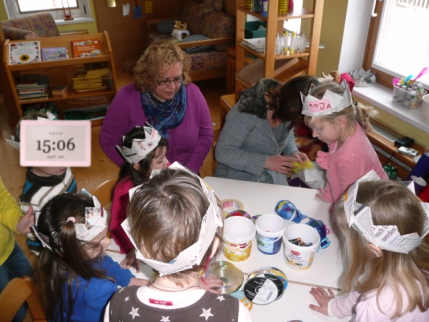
15,06
